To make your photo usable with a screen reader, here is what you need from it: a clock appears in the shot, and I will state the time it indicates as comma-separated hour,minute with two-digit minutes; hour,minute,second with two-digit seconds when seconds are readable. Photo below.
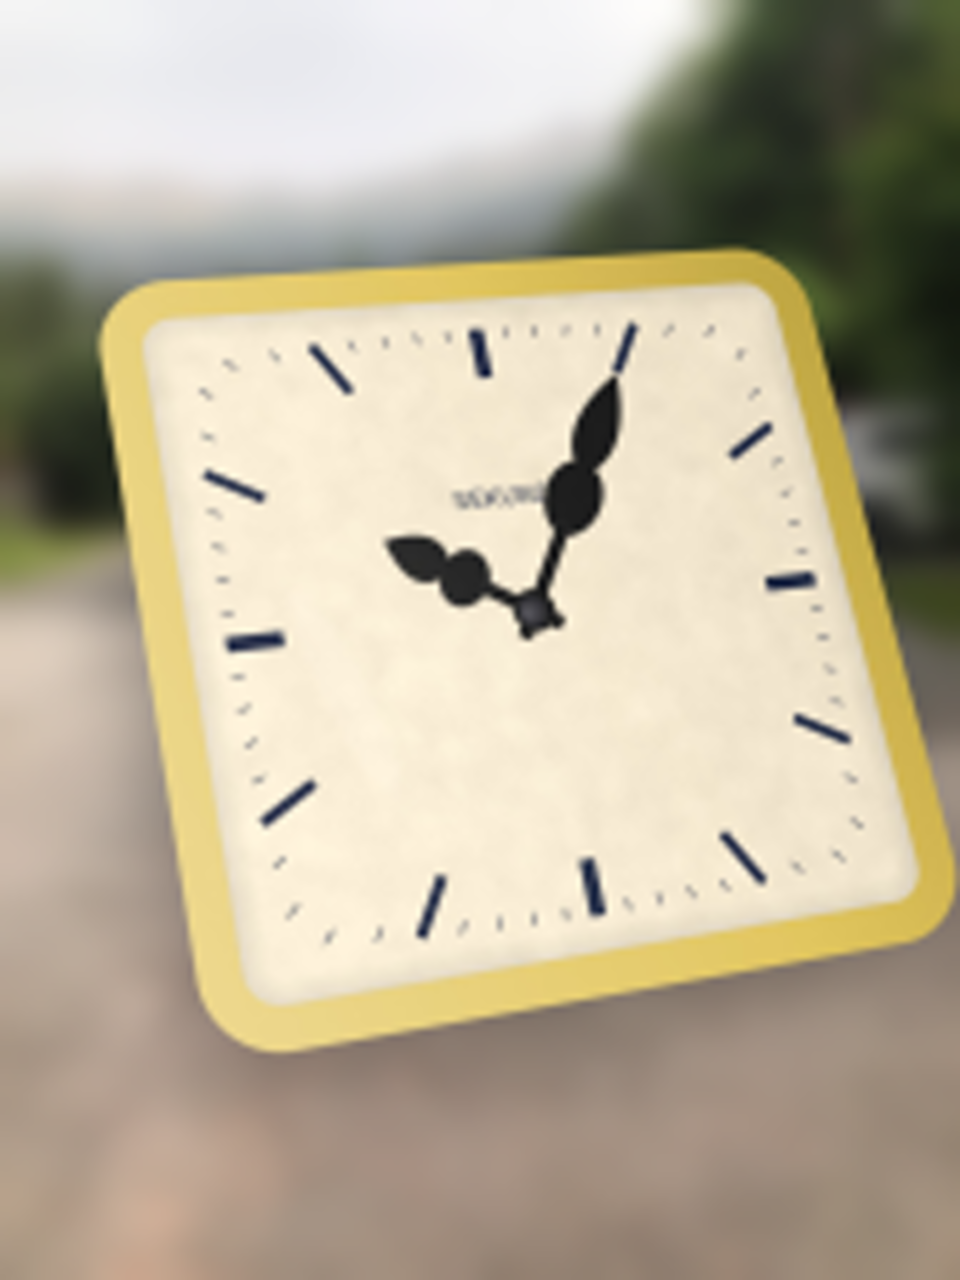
10,05
